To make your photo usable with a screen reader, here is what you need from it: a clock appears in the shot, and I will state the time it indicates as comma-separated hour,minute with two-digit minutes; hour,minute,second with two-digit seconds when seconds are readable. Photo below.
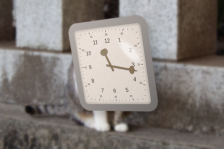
11,17
